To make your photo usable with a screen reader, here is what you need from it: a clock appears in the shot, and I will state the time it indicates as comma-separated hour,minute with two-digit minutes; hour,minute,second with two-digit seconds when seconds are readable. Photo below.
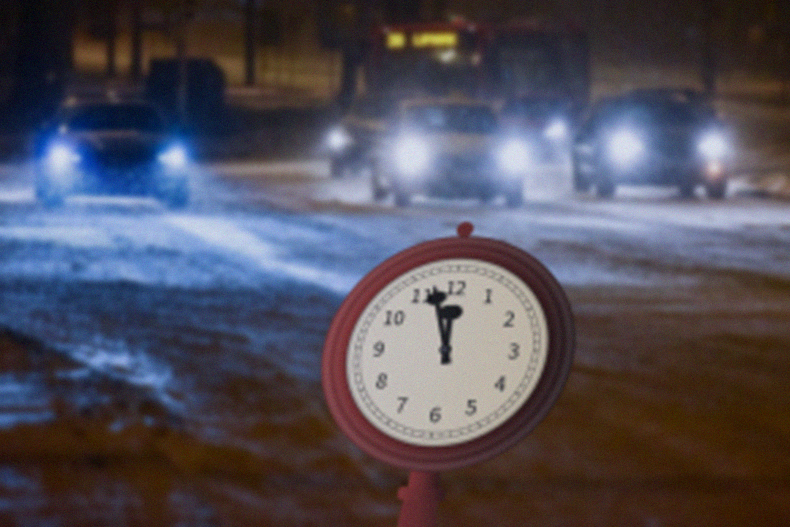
11,57
